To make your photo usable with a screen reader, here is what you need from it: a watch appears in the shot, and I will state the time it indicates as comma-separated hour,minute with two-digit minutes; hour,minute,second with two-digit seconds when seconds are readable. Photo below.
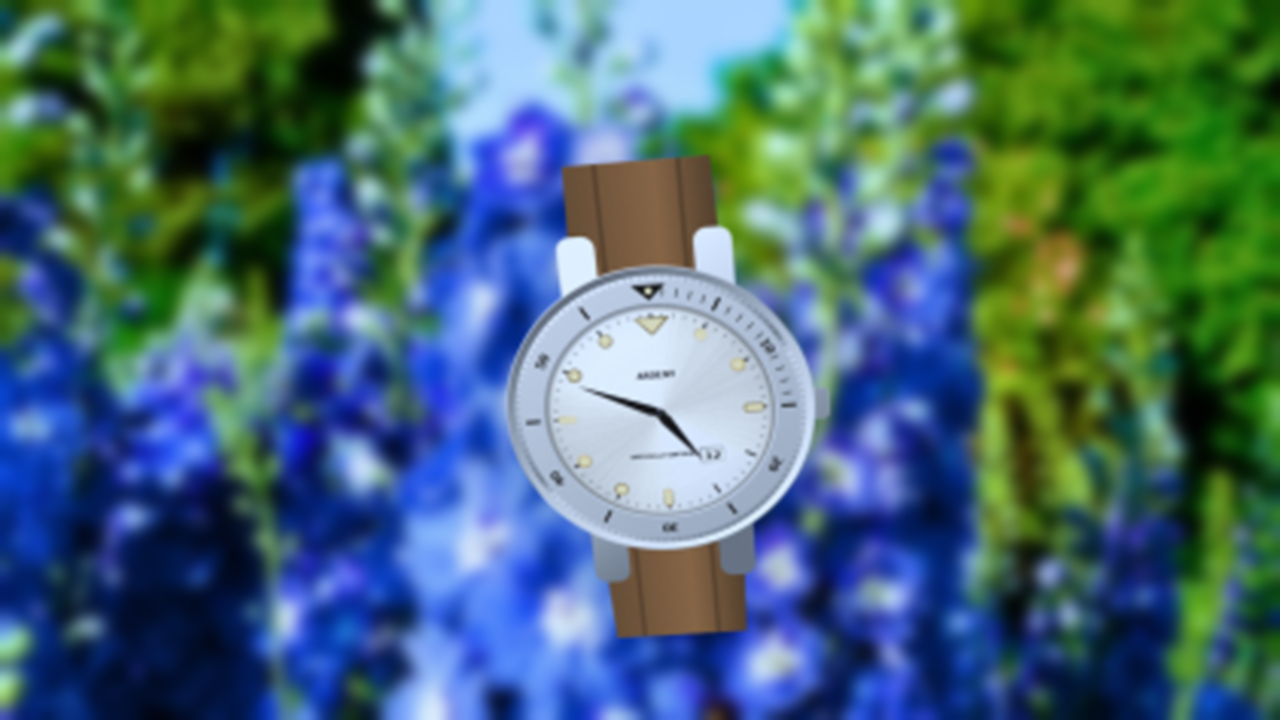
4,49
